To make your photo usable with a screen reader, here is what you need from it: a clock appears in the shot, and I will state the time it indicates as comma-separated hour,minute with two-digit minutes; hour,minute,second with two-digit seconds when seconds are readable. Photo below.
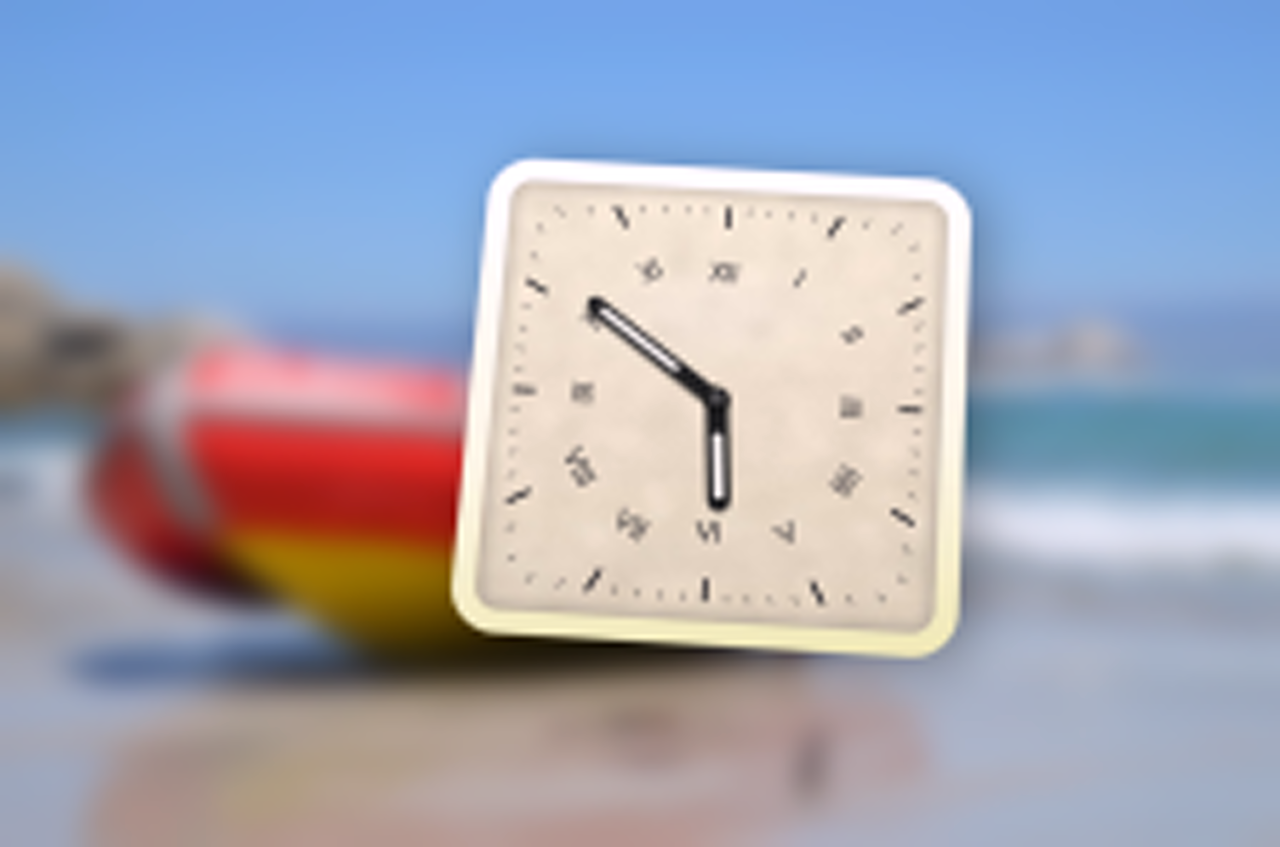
5,51
